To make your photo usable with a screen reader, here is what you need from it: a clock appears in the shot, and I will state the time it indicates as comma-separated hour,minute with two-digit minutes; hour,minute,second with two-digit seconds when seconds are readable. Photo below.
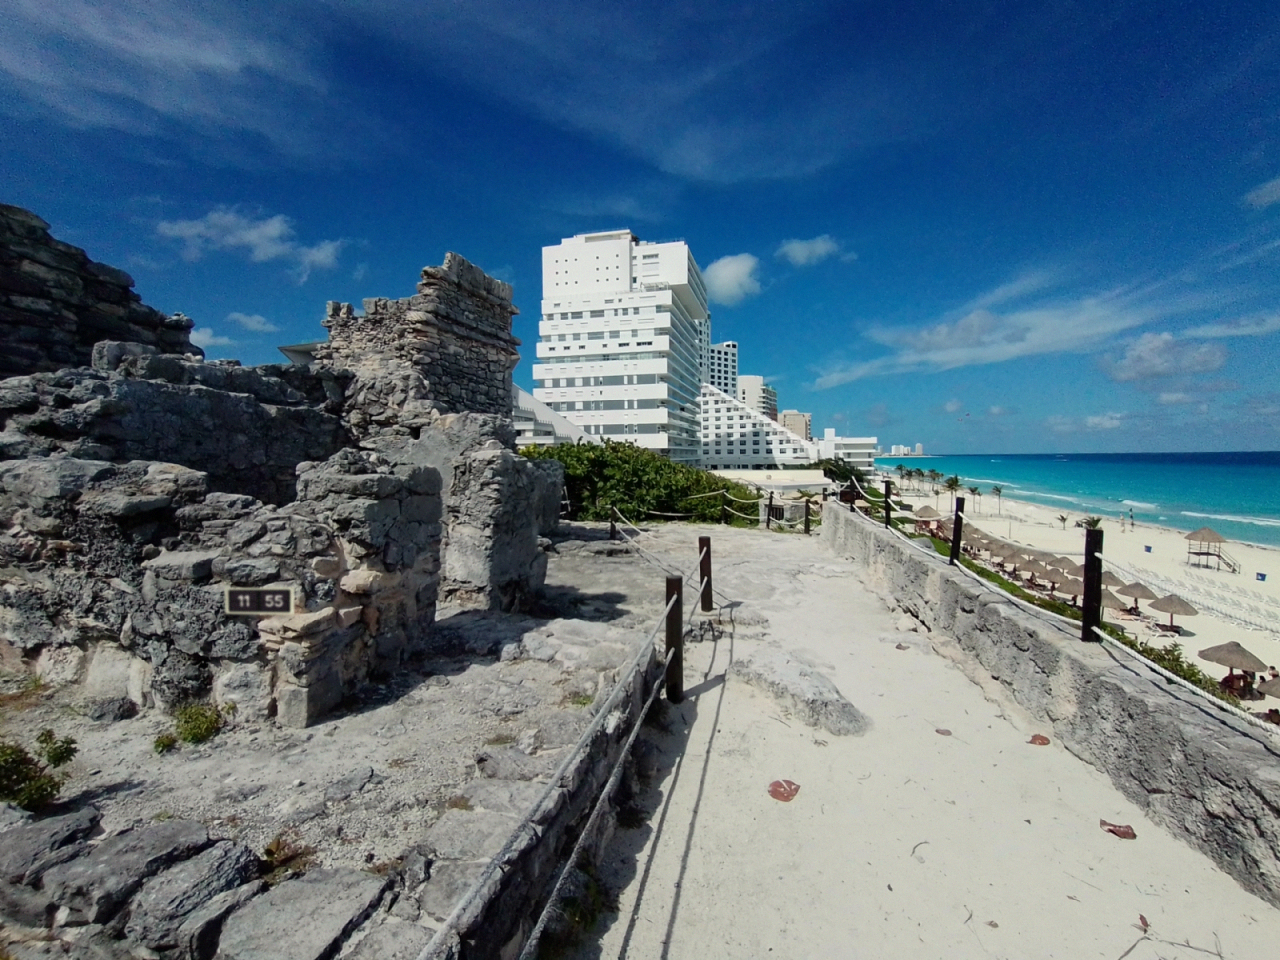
11,55
